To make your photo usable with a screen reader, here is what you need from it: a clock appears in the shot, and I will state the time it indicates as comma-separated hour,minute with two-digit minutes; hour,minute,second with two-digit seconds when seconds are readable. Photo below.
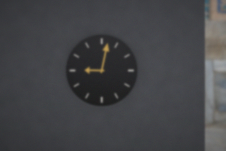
9,02
